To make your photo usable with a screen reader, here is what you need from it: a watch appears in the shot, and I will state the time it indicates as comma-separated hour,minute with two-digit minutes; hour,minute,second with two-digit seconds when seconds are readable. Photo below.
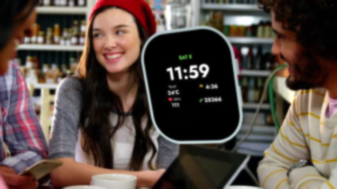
11,59
